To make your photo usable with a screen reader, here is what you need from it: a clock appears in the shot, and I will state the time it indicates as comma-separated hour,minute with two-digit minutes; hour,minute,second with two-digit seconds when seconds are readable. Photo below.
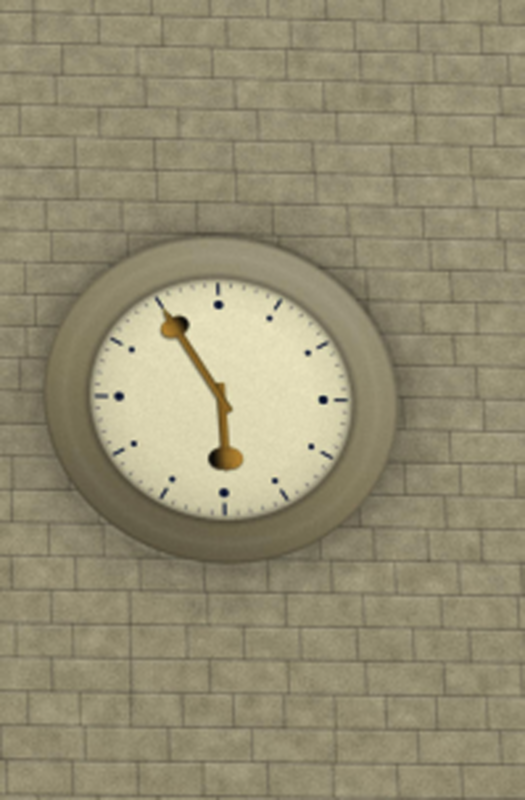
5,55
